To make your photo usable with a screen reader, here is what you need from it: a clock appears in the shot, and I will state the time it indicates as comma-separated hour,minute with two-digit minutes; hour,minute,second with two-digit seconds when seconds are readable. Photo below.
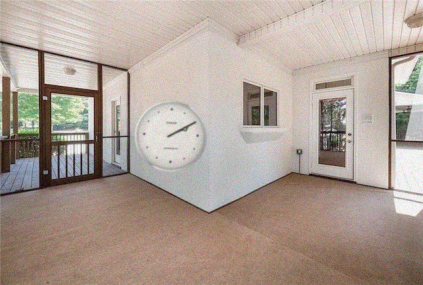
2,10
